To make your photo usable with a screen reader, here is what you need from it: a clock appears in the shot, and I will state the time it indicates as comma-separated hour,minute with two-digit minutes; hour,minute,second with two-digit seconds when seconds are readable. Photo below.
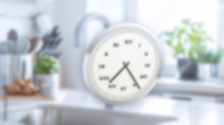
7,24
